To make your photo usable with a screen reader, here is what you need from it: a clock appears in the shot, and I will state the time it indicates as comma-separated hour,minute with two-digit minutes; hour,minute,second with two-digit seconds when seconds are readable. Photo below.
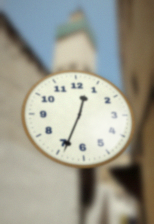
12,34
